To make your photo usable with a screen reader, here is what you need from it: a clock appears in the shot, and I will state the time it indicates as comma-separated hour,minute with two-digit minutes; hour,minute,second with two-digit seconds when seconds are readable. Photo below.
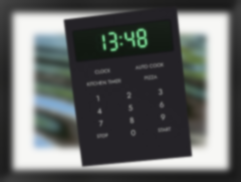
13,48
